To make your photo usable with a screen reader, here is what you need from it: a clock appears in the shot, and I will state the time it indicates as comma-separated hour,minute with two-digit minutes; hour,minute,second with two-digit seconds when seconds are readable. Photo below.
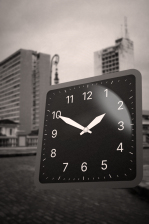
1,50
